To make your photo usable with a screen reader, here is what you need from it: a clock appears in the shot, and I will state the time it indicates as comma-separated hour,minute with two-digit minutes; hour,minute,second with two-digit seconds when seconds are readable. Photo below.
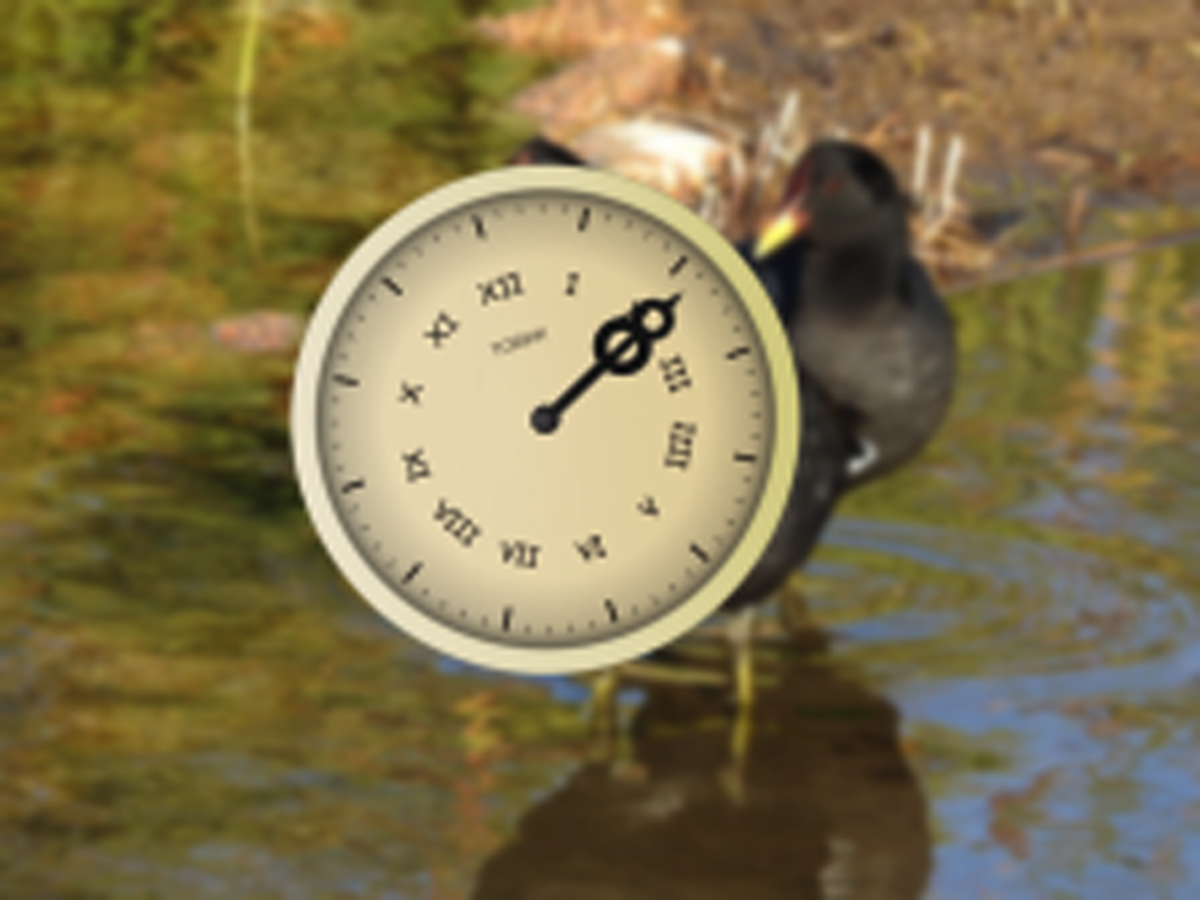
2,11
